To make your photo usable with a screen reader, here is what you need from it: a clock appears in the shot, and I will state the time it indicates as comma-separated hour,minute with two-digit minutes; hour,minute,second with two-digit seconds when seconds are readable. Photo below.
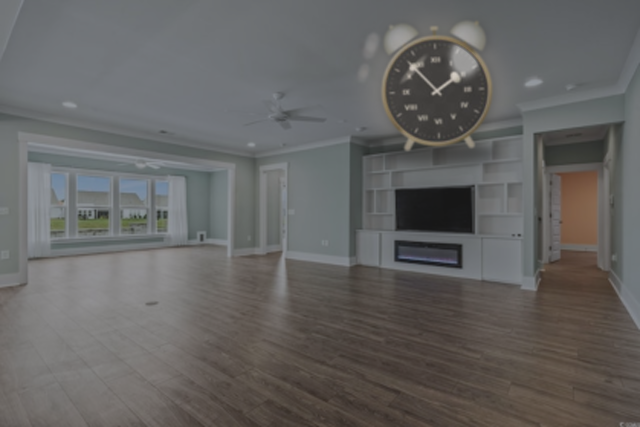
1,53
